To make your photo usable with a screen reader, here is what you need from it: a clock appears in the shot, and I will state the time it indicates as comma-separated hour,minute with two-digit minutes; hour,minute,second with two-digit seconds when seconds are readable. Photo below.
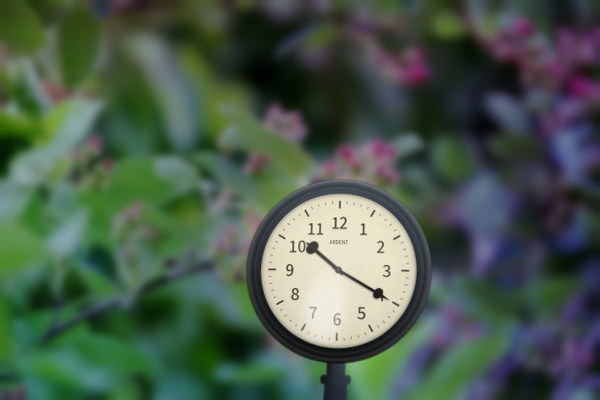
10,20
